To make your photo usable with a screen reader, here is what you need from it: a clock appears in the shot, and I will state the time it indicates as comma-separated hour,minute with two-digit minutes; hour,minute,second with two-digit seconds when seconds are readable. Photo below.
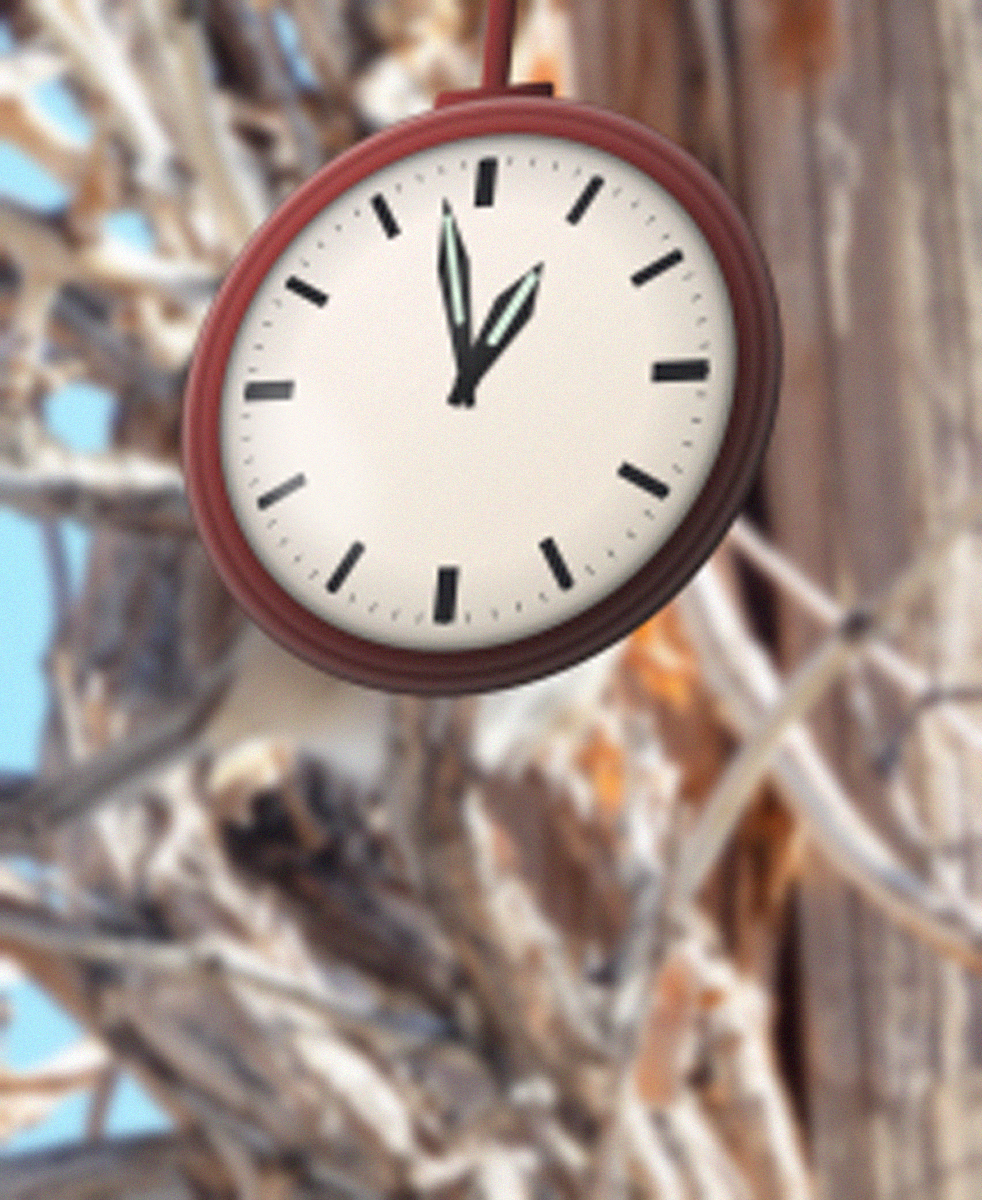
12,58
